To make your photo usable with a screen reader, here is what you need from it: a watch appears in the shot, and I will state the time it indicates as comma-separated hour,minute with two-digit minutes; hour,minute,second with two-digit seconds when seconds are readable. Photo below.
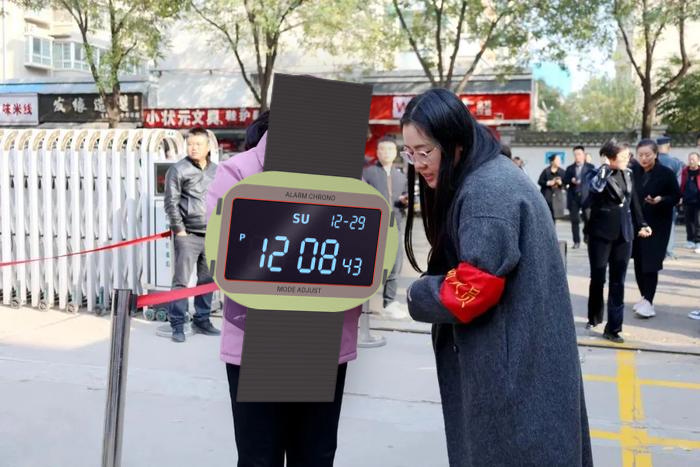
12,08,43
